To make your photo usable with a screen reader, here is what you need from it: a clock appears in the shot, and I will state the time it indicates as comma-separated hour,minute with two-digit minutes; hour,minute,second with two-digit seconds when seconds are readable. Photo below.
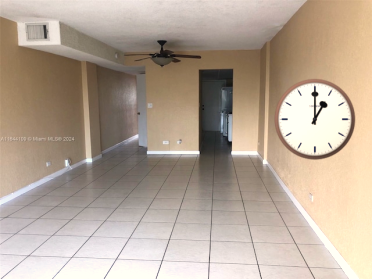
1,00
